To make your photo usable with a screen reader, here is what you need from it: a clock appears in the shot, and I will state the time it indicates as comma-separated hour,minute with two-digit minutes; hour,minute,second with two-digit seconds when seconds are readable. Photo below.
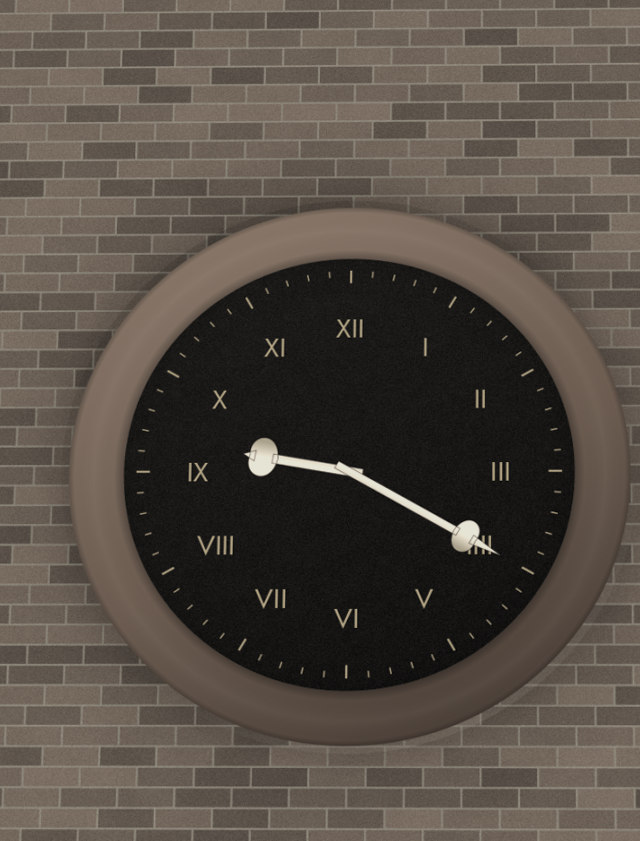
9,20
